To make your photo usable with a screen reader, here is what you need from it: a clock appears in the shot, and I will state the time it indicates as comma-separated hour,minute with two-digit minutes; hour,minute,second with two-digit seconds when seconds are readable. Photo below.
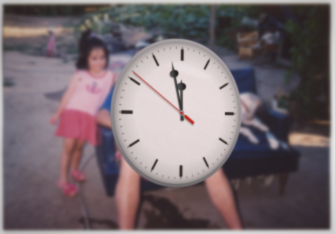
11,57,51
